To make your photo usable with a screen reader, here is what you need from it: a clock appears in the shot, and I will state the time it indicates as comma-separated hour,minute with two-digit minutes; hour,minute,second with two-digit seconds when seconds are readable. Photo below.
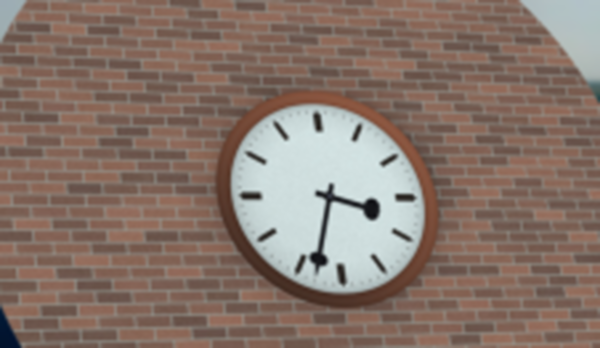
3,33
